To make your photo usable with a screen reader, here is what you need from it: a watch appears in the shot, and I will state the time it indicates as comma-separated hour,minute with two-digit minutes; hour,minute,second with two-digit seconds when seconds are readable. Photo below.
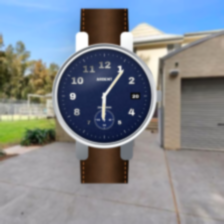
6,06
